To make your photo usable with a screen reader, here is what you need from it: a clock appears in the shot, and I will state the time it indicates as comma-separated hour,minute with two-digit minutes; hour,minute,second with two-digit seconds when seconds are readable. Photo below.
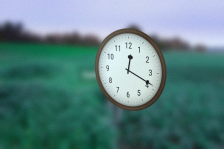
12,19
